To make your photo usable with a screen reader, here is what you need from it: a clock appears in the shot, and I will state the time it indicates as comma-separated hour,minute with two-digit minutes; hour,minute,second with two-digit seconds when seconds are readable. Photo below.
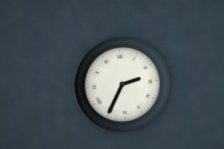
2,35
